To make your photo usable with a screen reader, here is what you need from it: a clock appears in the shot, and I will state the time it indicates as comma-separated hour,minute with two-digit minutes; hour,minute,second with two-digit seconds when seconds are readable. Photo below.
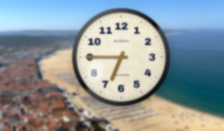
6,45
